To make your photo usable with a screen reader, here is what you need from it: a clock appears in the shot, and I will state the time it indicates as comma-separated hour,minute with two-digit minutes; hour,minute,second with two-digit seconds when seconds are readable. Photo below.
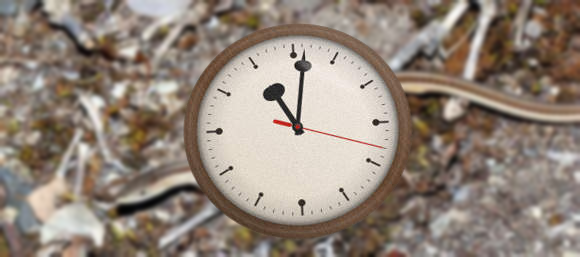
11,01,18
